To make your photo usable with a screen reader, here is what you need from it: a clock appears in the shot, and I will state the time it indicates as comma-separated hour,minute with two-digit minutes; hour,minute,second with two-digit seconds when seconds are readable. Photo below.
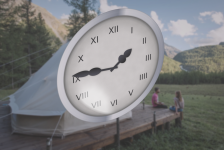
1,46
